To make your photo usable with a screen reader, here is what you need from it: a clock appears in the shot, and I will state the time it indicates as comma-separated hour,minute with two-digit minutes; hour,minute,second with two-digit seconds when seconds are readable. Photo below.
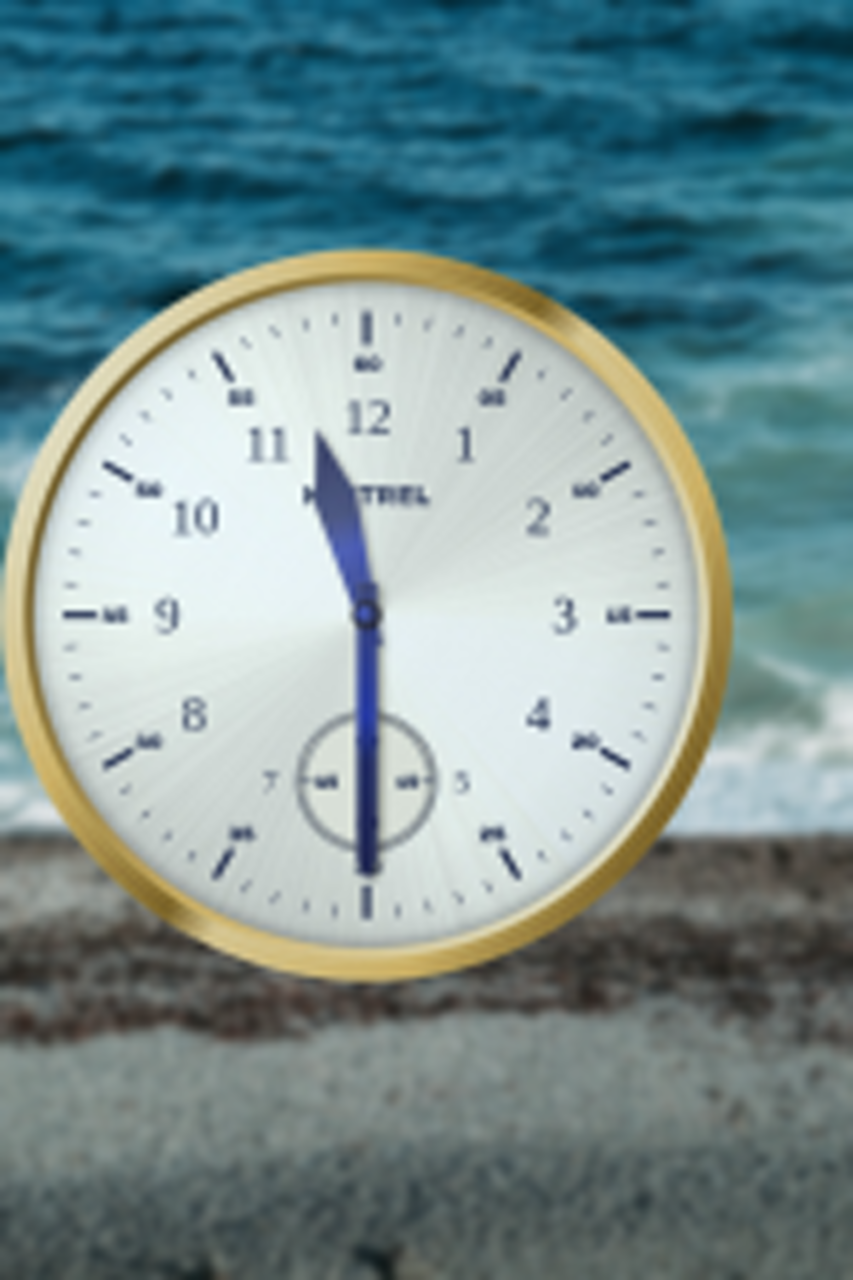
11,30
